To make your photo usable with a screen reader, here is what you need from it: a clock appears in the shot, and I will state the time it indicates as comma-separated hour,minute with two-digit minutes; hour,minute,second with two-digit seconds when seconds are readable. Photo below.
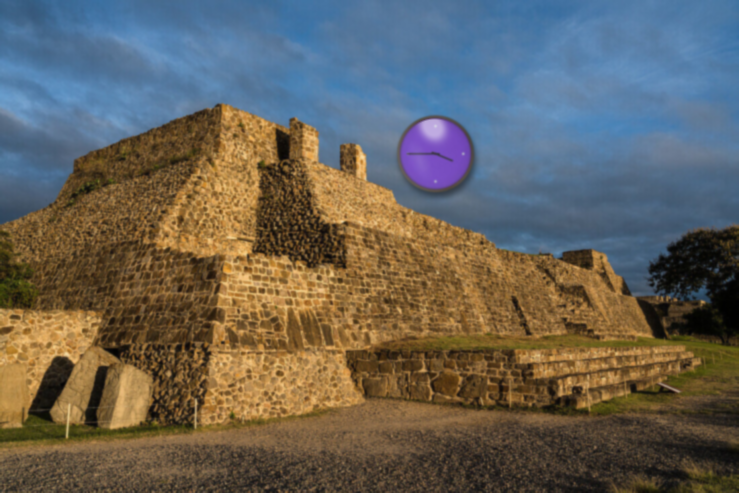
3,45
